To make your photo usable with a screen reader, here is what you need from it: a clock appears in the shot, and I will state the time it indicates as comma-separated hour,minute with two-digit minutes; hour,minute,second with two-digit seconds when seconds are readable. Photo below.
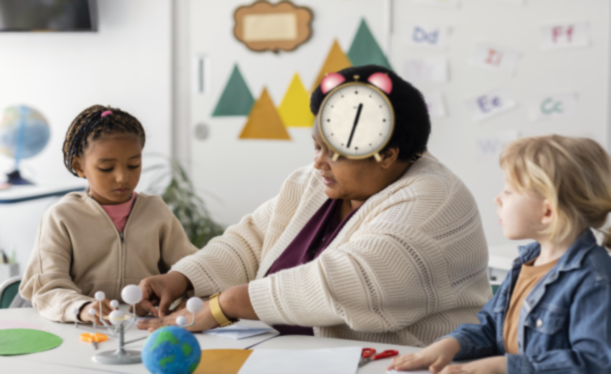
12,33
